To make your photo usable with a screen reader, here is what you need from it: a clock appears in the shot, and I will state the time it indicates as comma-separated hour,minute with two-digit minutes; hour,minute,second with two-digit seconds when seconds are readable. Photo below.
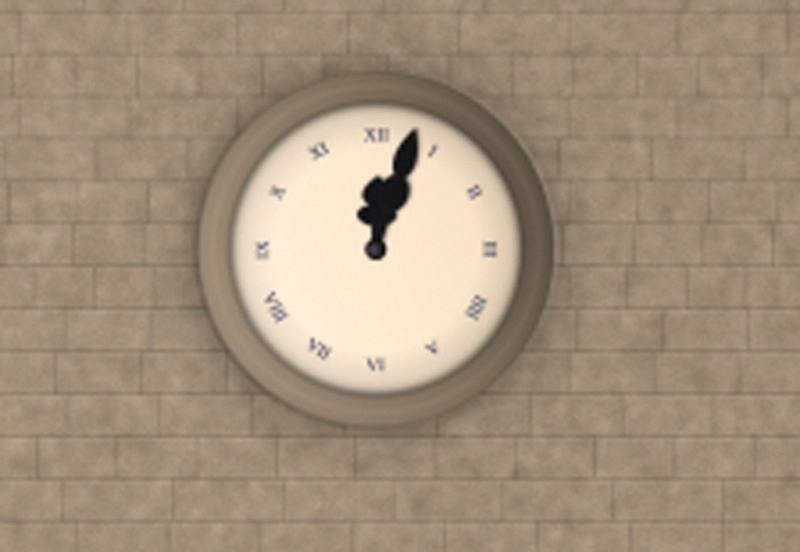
12,03
